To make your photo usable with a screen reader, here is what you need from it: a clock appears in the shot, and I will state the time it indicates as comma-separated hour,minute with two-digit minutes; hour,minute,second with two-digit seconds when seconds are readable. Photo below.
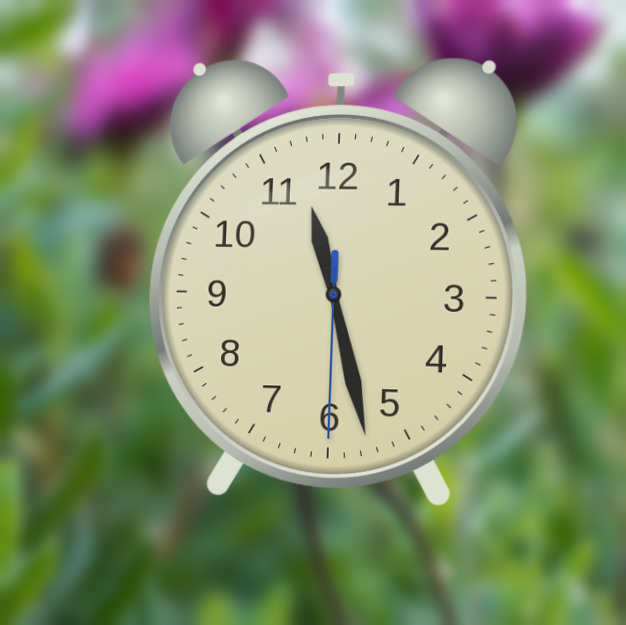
11,27,30
